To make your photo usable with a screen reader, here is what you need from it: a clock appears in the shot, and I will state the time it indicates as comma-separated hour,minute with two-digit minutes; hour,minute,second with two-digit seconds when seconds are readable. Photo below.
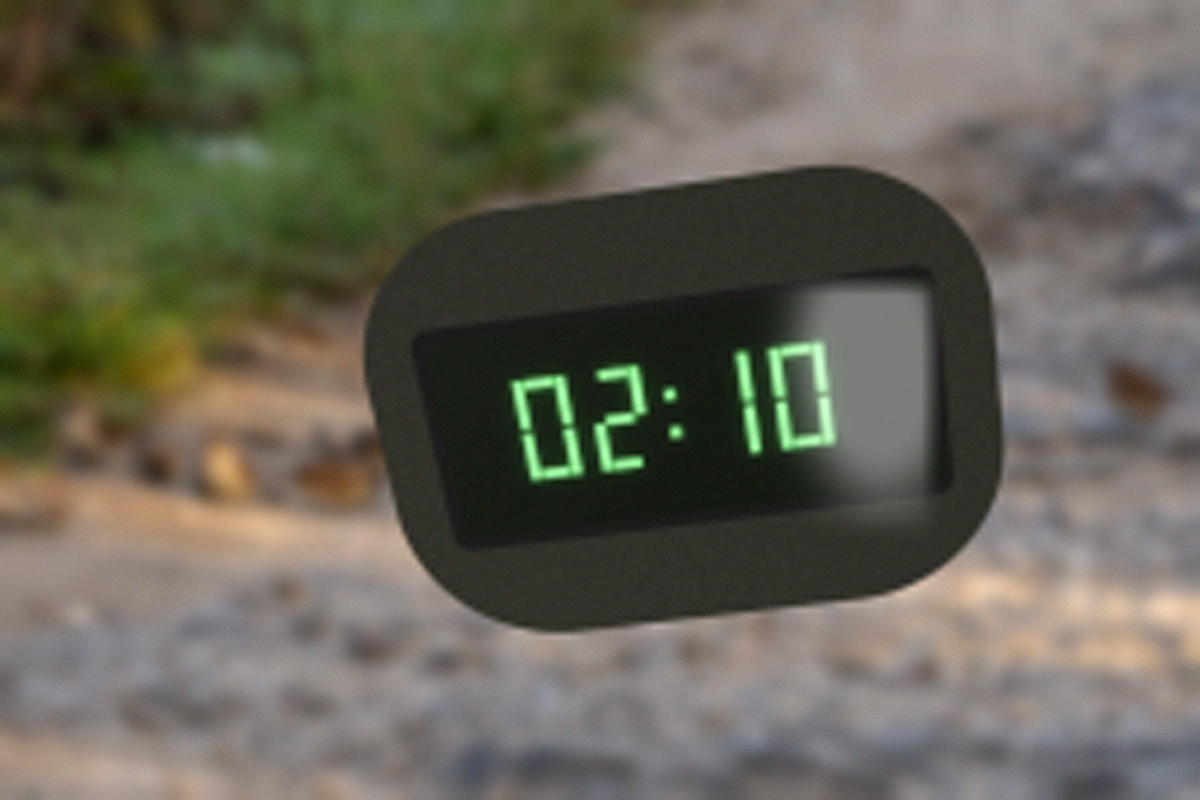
2,10
